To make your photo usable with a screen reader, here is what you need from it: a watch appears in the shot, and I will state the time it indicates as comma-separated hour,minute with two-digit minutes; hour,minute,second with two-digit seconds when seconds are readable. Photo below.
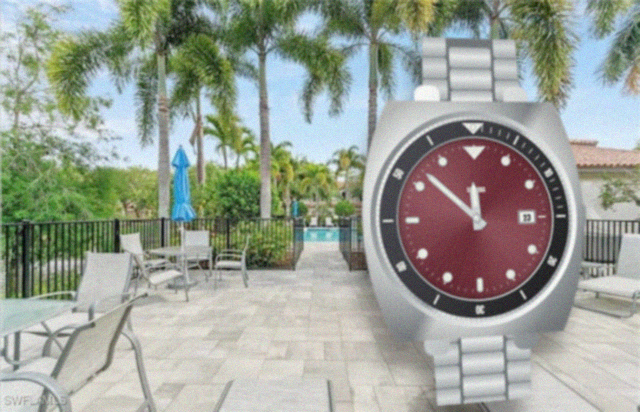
11,52
